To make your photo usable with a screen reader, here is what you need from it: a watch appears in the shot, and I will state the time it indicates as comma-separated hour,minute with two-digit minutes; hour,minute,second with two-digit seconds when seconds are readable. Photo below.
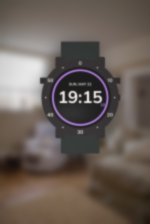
19,15
